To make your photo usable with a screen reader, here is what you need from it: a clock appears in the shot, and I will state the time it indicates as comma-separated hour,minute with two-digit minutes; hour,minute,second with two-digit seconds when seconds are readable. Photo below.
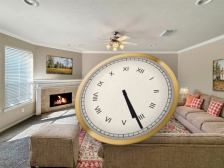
4,21
